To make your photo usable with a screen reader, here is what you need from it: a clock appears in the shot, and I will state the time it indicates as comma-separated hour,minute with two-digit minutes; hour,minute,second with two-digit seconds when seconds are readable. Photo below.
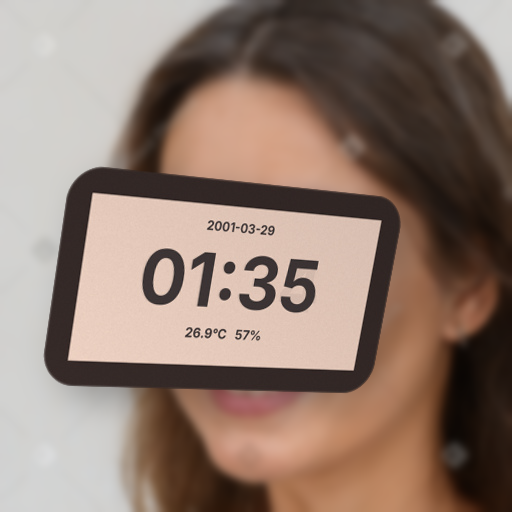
1,35
